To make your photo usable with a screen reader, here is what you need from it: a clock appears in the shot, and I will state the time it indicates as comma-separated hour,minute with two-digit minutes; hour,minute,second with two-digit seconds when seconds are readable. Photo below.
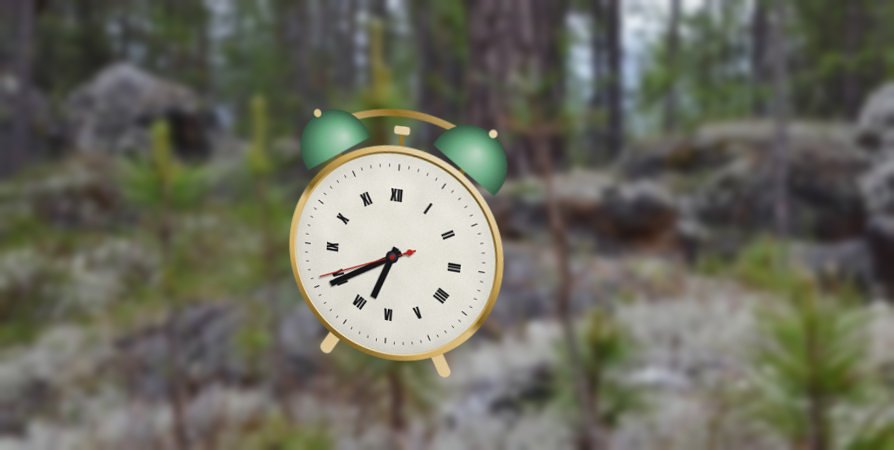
6,39,41
